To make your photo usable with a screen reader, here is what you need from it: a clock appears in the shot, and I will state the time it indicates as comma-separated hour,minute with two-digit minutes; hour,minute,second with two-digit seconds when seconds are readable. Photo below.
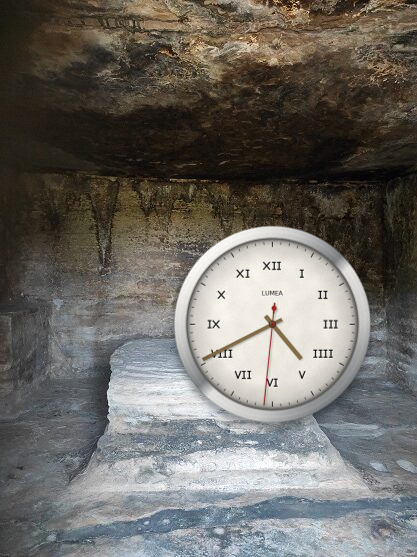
4,40,31
